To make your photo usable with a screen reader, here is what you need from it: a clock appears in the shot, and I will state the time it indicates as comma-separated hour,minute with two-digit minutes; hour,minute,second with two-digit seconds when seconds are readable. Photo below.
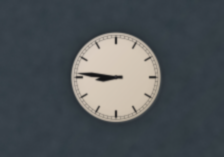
8,46
